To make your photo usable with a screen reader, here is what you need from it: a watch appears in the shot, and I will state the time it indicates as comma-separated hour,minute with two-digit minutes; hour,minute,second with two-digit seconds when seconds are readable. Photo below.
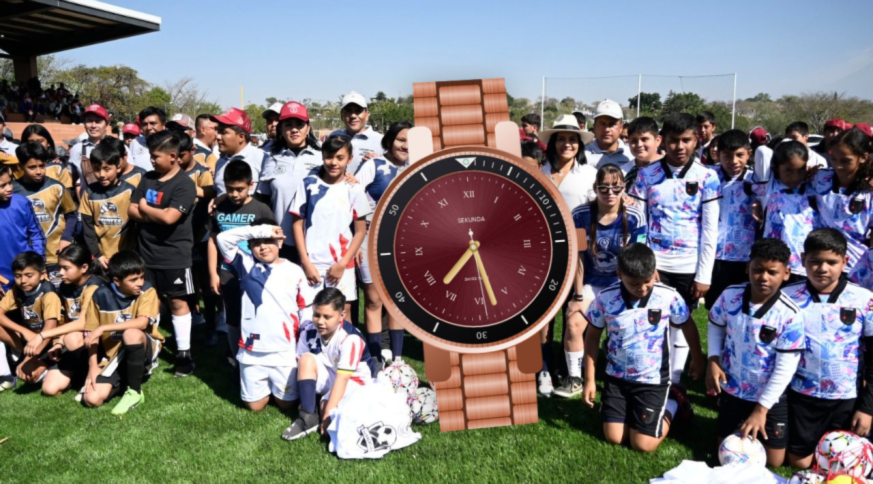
7,27,29
